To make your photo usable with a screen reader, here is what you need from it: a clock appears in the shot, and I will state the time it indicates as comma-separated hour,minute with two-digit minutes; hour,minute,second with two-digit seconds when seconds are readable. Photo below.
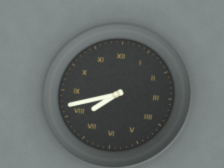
7,42
